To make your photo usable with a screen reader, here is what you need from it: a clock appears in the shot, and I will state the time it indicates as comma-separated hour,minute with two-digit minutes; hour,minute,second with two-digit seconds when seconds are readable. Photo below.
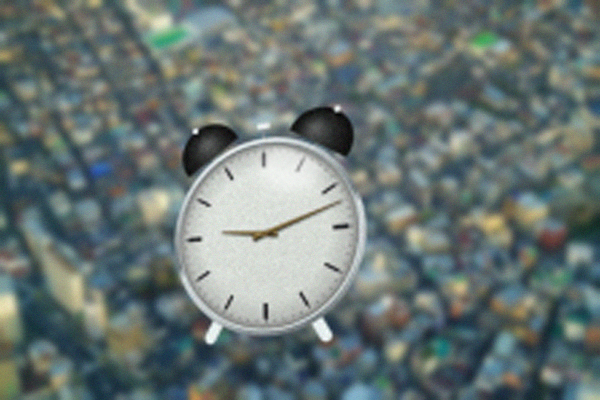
9,12
